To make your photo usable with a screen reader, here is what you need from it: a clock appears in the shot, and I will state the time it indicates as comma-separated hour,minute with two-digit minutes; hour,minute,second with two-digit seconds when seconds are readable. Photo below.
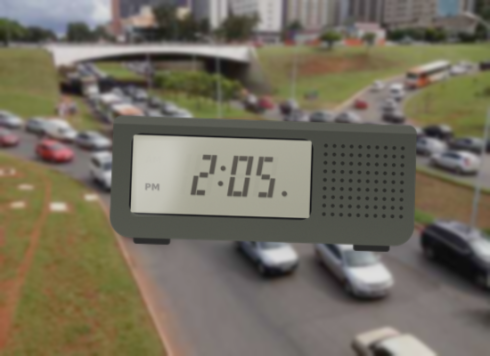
2,05
